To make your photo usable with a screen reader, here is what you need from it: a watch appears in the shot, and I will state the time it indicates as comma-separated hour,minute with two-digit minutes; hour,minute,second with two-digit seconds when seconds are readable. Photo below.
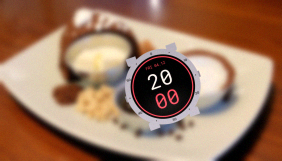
20,00
